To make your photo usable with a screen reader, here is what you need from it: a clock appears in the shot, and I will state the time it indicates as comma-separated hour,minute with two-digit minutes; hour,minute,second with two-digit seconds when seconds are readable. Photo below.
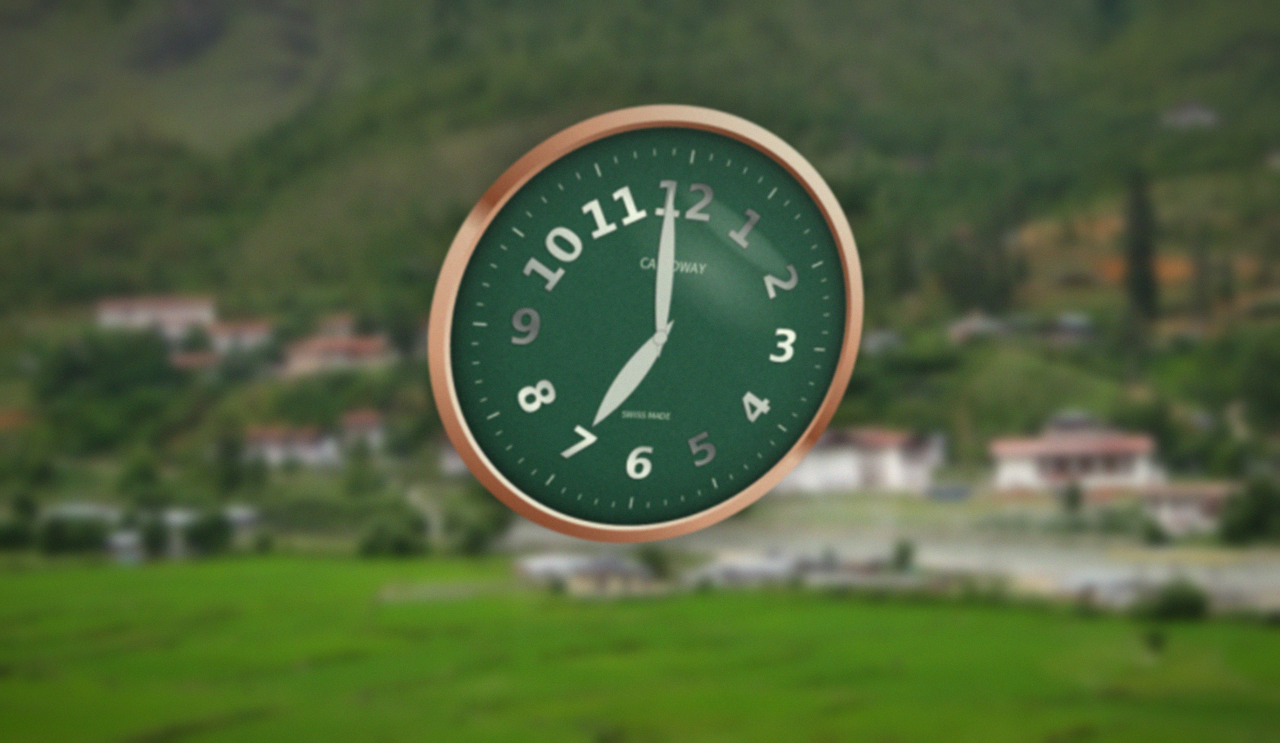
6,59
